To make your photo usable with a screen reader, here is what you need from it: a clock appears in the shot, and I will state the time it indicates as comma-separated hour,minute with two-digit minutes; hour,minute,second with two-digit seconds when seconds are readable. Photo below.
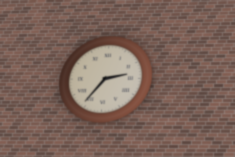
2,36
